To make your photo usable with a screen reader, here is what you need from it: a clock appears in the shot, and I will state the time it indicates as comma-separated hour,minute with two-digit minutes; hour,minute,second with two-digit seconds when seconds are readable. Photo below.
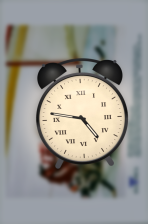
4,47
